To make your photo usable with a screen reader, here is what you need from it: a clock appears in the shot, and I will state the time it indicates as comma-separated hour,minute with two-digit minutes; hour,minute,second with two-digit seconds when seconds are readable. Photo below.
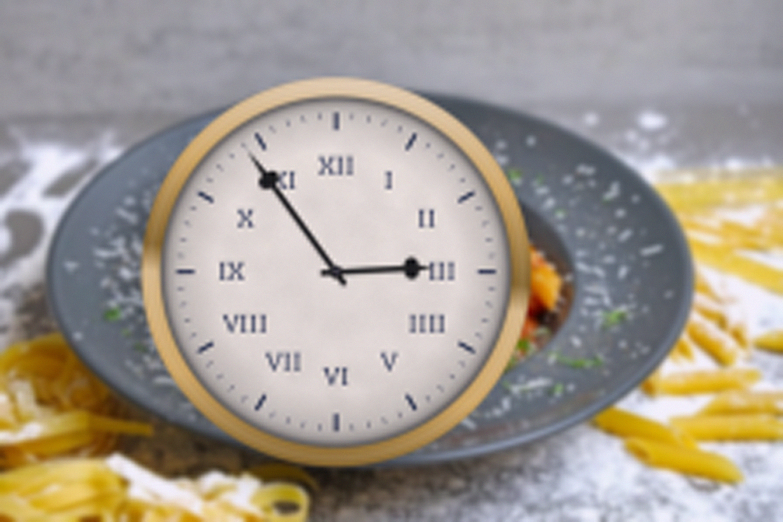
2,54
